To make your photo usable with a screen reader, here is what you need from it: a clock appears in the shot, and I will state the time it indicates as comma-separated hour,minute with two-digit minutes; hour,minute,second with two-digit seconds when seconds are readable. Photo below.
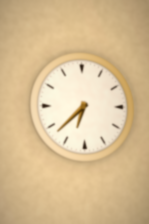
6,38
